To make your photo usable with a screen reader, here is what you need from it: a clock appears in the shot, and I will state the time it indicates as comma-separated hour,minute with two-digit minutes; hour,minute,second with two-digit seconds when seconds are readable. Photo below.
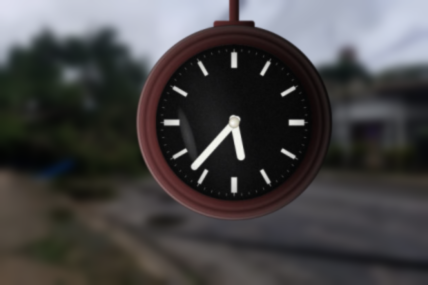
5,37
